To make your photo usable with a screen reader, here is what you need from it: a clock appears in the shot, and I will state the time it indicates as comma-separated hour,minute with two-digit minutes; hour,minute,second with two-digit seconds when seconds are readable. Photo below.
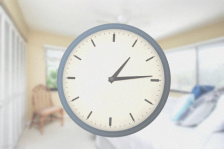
1,14
